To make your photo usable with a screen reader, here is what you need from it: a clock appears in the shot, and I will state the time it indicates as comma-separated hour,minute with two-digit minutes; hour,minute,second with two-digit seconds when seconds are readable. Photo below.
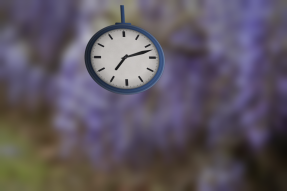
7,12
